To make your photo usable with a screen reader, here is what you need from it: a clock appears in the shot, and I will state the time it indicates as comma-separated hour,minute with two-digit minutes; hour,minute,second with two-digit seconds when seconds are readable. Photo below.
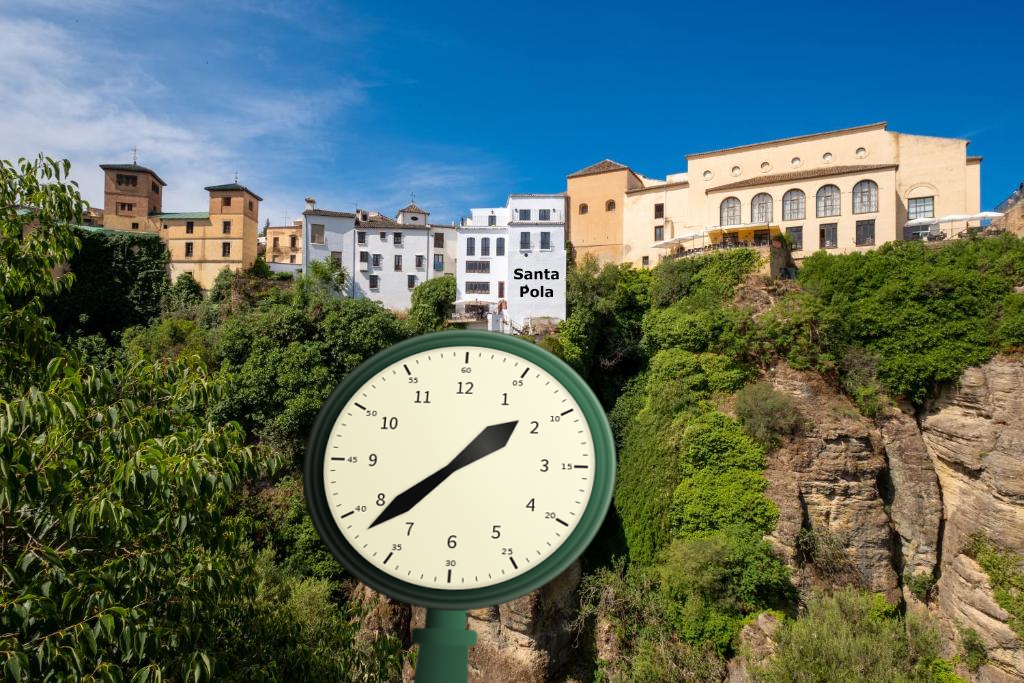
1,38
